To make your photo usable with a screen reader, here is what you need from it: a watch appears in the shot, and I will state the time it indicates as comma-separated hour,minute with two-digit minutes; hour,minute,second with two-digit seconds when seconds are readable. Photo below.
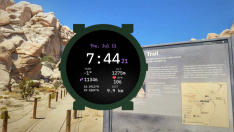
7,44
